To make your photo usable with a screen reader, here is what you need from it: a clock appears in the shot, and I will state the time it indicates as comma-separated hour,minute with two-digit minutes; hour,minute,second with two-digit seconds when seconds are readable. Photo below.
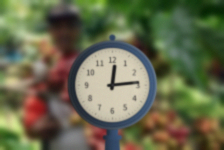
12,14
